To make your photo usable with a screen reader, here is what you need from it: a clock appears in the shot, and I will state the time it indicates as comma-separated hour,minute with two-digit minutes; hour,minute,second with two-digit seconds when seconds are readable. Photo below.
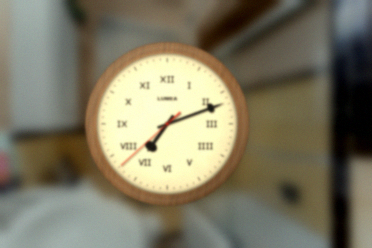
7,11,38
